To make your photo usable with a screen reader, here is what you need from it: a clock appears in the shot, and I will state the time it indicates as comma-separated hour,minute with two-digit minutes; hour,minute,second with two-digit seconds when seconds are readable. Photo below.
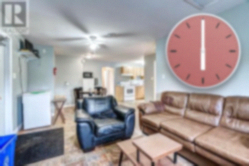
6,00
